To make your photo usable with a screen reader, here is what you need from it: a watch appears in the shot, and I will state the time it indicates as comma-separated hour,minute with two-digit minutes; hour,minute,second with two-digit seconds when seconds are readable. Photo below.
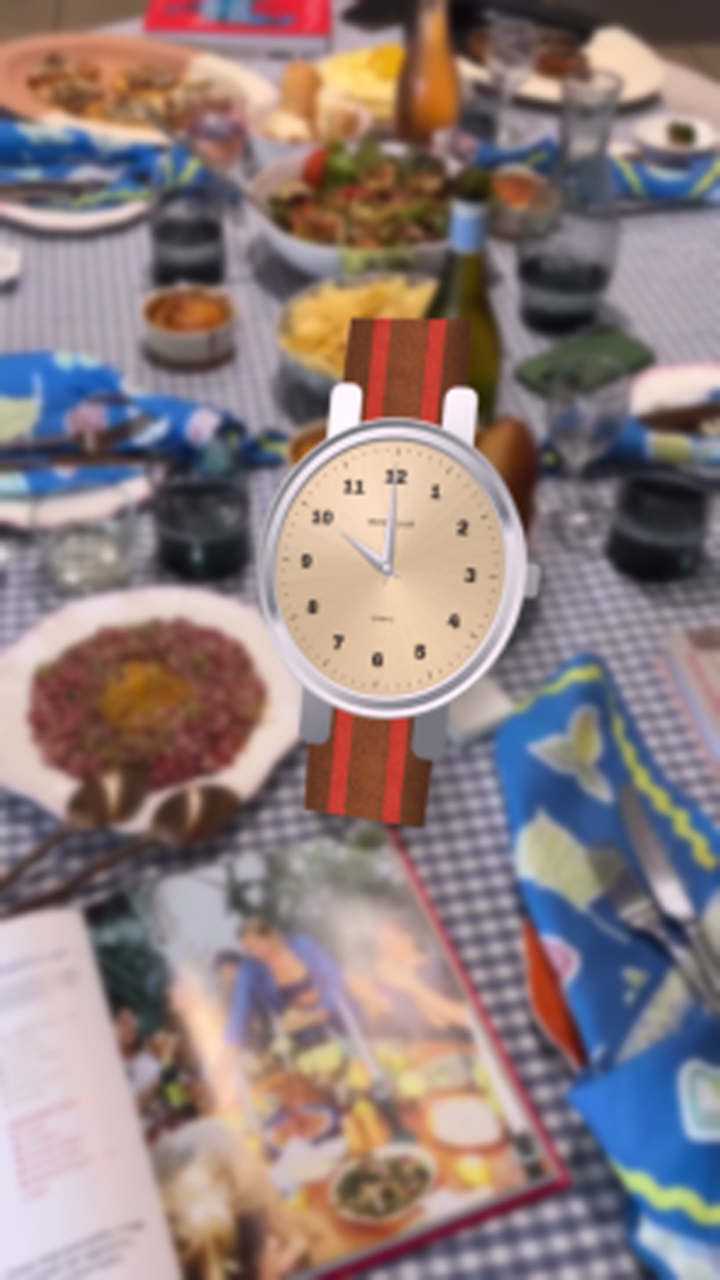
10,00
